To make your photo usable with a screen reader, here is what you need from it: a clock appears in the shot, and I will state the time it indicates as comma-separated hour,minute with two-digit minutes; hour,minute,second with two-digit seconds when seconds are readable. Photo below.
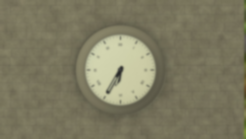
6,35
